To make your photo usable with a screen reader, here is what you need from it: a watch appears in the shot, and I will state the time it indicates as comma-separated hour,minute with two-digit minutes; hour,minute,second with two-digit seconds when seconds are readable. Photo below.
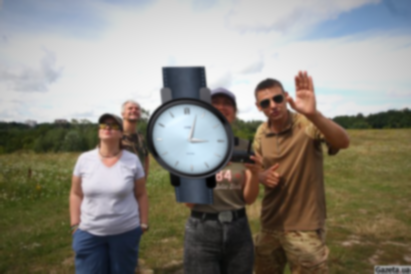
3,03
